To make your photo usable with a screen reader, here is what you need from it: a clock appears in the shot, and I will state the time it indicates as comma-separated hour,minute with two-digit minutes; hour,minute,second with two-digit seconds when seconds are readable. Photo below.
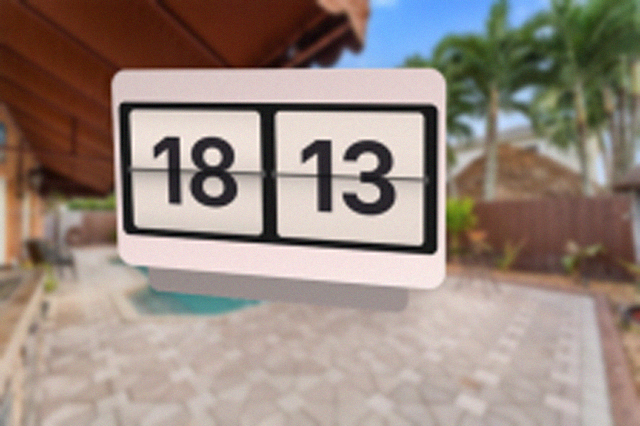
18,13
